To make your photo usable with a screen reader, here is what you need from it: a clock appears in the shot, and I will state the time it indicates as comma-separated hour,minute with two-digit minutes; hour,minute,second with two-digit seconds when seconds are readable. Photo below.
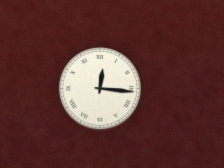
12,16
